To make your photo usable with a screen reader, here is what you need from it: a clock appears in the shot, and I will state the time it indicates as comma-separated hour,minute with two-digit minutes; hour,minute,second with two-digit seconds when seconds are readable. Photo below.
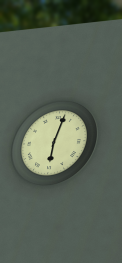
6,02
